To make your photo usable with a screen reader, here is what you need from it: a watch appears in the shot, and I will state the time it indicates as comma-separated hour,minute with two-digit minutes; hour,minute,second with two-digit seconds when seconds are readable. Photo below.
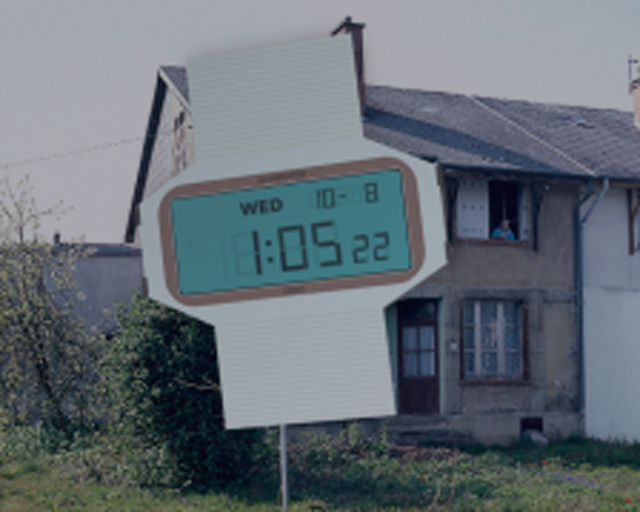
1,05,22
